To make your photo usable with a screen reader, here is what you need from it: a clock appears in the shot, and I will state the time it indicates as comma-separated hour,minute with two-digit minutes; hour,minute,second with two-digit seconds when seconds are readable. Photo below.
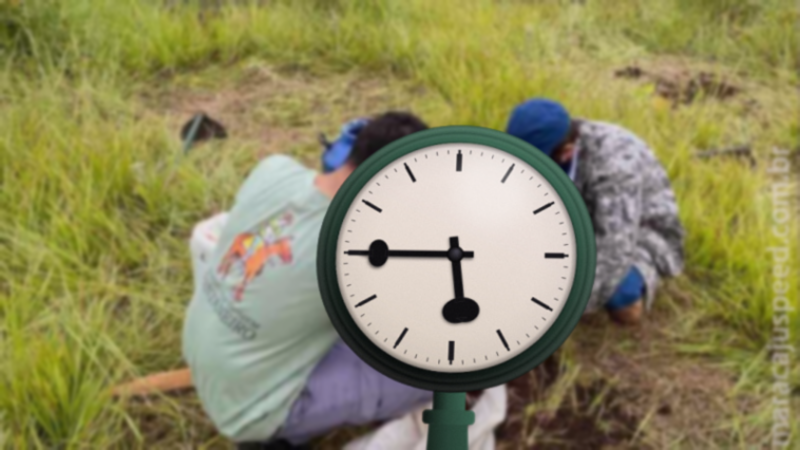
5,45
